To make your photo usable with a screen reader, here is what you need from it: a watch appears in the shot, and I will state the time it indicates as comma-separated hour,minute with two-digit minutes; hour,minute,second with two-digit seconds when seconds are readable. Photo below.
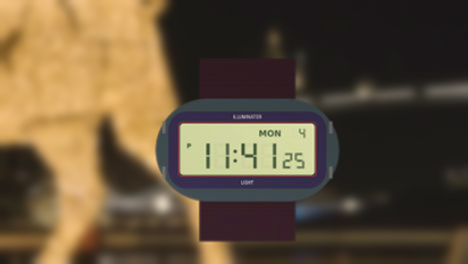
11,41,25
